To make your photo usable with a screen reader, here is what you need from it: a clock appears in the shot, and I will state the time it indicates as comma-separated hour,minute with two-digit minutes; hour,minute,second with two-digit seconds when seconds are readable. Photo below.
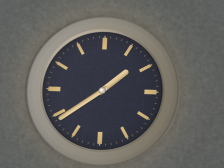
1,39
